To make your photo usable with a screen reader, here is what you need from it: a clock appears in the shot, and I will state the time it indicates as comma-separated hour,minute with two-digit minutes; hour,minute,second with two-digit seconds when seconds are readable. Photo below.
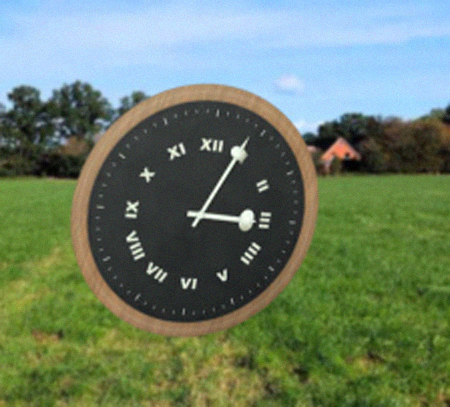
3,04
